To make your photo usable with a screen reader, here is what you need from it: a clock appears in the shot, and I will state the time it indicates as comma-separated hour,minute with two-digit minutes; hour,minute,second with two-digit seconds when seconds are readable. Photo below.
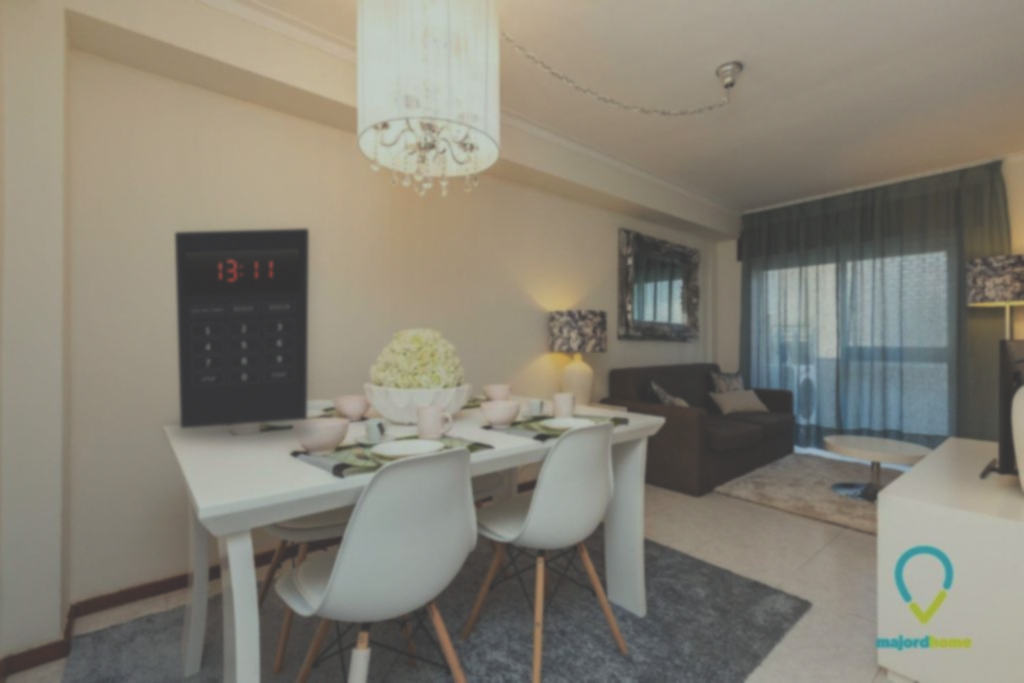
13,11
